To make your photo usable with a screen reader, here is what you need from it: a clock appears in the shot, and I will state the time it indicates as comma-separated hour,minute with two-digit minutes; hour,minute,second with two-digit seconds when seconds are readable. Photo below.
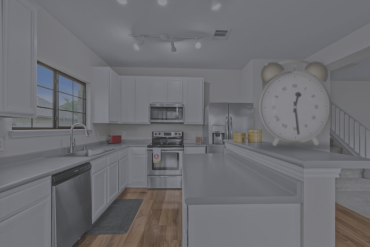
12,29
